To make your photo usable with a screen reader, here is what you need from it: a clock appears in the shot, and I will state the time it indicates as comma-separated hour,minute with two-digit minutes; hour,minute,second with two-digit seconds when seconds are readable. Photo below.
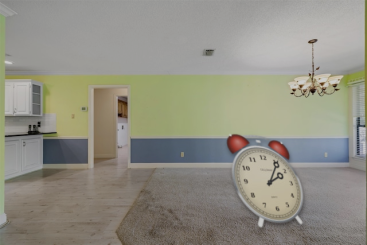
2,06
